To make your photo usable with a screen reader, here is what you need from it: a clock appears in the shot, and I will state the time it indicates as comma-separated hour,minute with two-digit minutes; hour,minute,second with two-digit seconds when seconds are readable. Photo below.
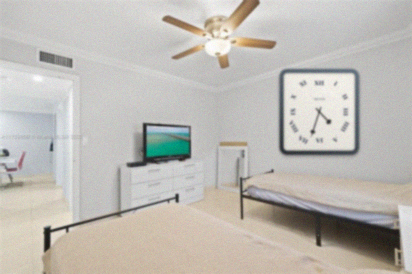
4,33
